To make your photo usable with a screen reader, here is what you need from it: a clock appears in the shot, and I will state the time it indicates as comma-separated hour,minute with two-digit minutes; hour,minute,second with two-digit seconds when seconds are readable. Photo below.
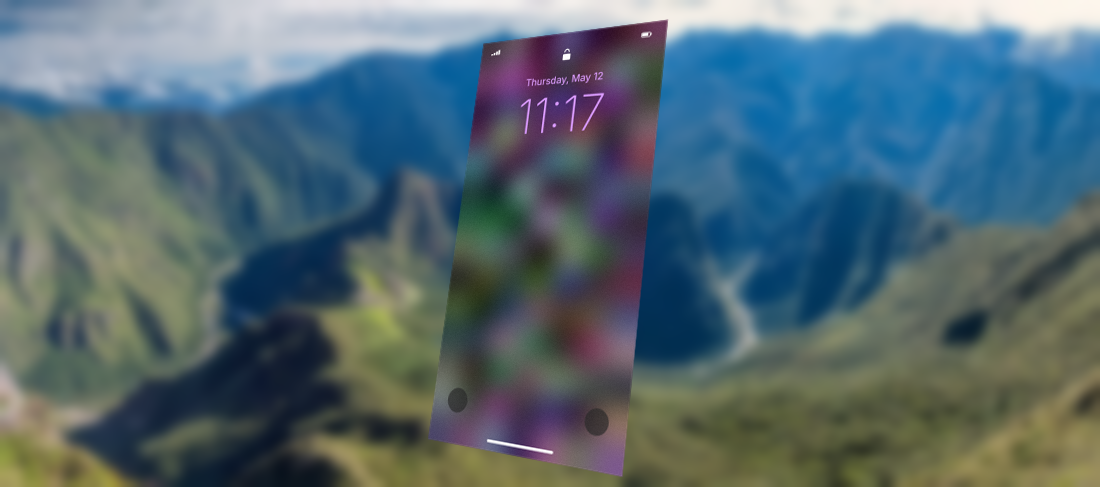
11,17
